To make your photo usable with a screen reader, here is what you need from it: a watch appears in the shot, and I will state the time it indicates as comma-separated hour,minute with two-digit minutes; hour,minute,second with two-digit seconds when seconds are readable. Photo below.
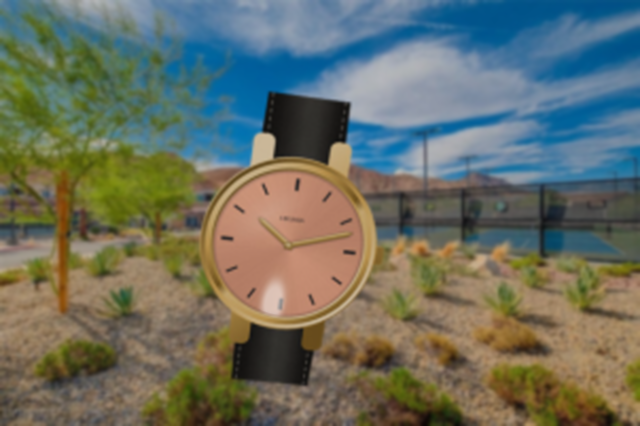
10,12
